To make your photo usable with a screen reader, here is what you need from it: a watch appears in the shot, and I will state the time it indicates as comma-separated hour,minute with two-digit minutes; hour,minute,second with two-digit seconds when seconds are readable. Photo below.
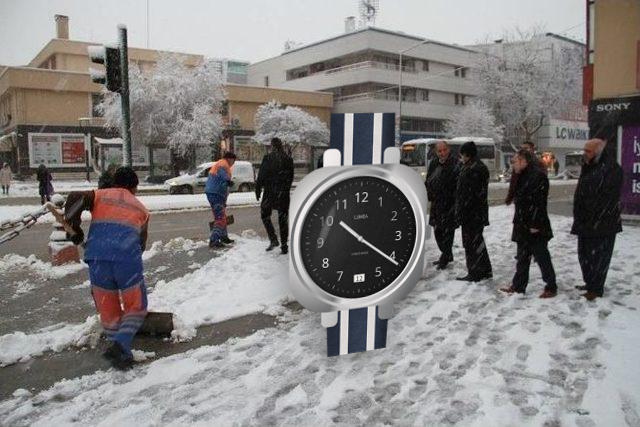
10,21
